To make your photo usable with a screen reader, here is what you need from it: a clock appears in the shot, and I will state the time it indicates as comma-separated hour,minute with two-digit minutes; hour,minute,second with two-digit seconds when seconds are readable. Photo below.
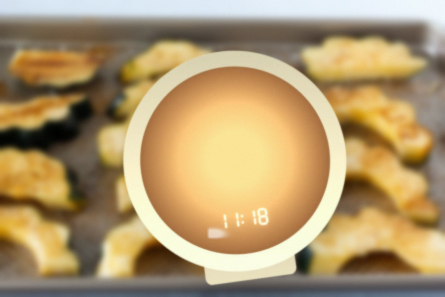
11,18
